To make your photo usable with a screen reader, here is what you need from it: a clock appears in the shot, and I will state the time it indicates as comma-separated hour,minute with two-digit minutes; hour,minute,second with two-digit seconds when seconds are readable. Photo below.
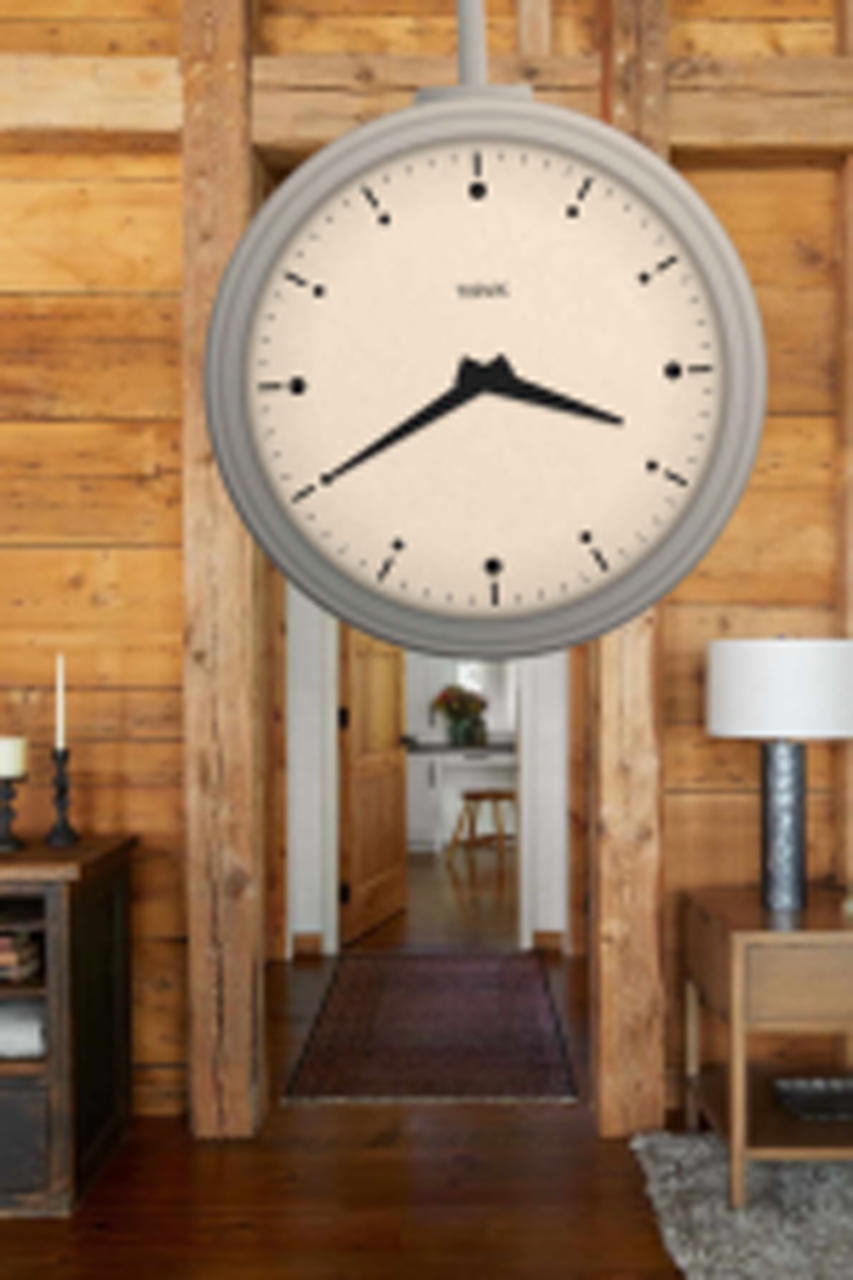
3,40
